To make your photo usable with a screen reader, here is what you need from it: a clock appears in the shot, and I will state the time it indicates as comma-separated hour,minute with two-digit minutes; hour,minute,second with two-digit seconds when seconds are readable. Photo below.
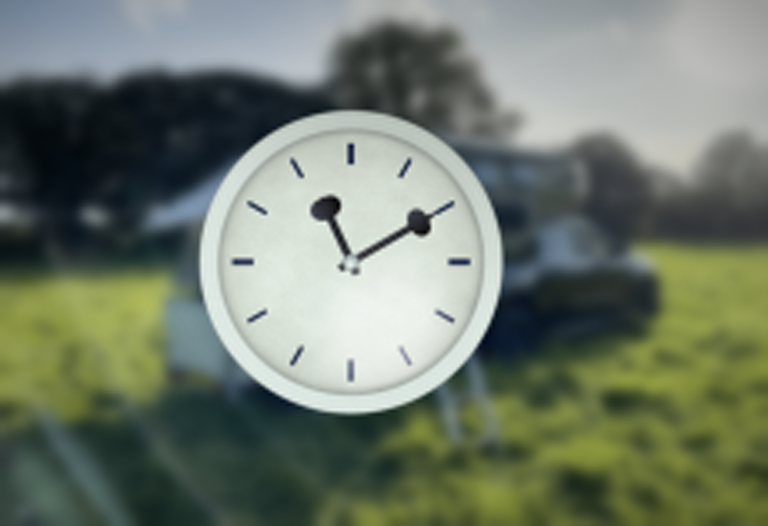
11,10
